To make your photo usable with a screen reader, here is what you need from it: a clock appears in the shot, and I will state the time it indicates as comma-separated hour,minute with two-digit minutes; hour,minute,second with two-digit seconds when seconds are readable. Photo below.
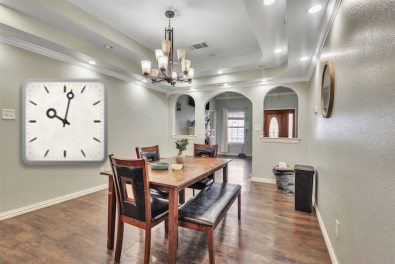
10,02
